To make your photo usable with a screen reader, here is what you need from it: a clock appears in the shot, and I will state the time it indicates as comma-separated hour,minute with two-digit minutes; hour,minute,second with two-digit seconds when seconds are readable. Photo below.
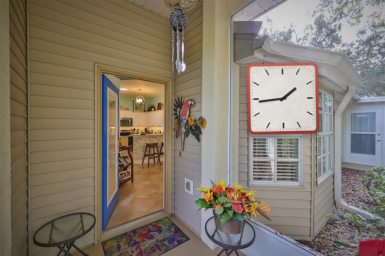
1,44
